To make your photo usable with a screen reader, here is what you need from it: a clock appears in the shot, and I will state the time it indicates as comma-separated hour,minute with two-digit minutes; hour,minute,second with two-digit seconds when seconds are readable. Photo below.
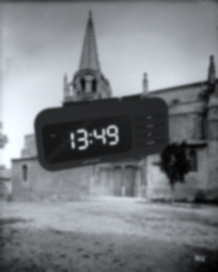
13,49
